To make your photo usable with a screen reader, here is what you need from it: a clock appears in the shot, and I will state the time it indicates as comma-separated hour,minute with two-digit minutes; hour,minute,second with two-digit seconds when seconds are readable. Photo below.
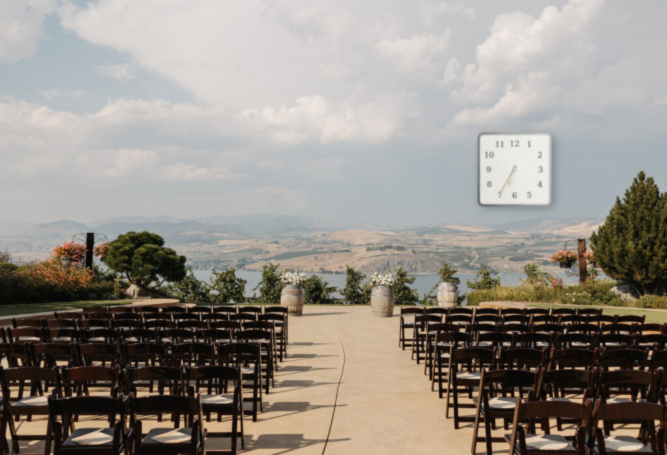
6,35
